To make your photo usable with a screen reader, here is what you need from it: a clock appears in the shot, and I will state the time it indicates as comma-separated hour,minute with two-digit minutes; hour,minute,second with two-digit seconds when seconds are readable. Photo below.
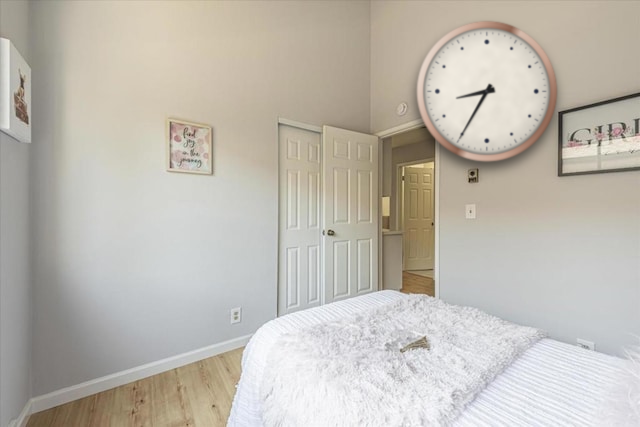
8,35
